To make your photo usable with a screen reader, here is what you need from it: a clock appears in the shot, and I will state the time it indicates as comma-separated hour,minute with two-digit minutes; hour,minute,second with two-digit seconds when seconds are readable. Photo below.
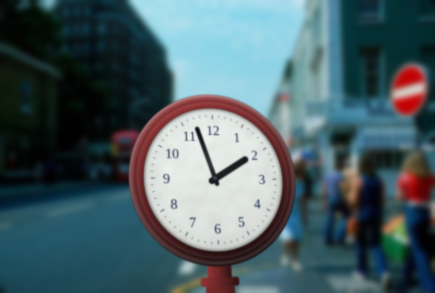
1,57
